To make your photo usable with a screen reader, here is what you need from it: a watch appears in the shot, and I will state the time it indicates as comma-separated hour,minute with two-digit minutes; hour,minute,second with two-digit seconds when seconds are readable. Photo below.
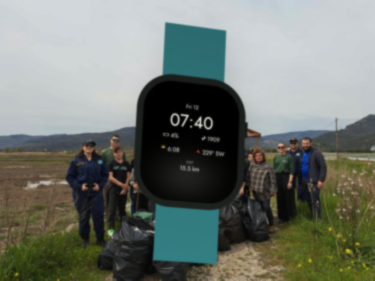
7,40
